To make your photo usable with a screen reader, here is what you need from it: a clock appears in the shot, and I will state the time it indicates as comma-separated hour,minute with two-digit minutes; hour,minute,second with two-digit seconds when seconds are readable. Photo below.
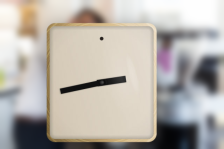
2,43
